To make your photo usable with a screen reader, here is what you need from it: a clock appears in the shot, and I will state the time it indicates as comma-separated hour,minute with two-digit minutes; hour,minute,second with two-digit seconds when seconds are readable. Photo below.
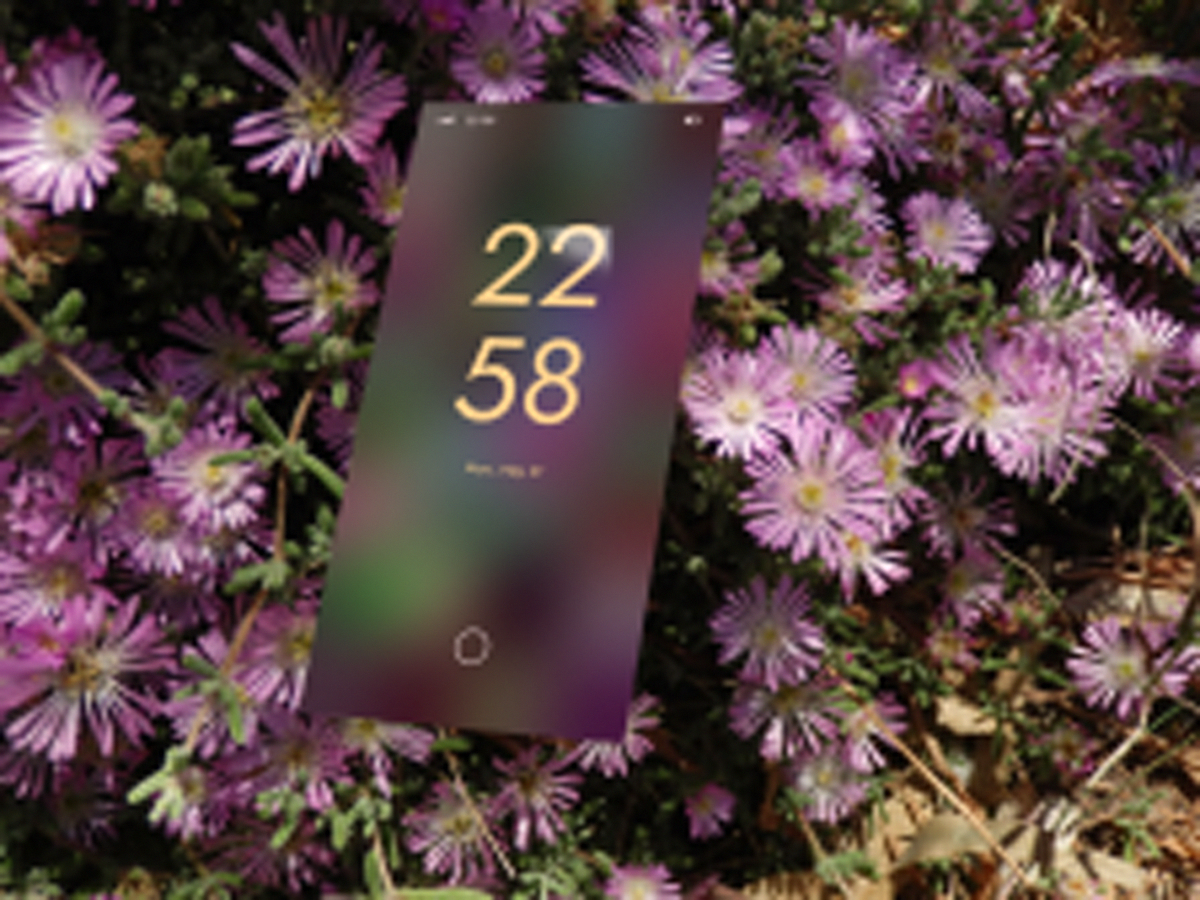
22,58
